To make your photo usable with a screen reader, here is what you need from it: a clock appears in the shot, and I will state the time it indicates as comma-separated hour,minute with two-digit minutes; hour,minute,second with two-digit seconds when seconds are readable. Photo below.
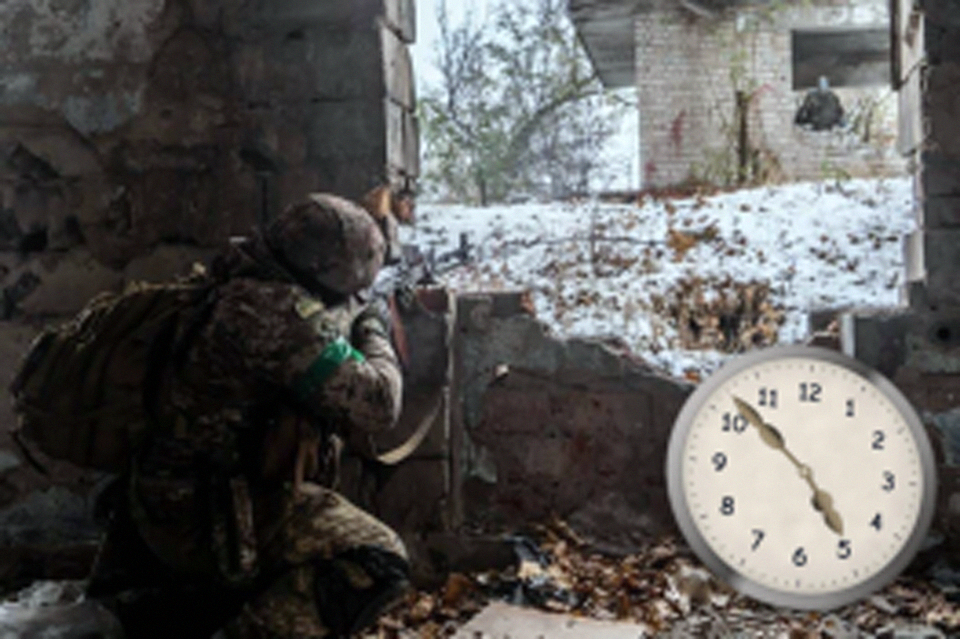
4,52
